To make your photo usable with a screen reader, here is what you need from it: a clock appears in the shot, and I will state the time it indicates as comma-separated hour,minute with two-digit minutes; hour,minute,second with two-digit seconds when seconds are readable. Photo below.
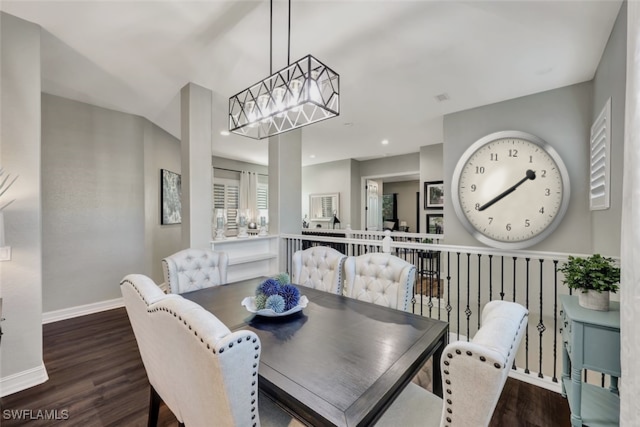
1,39
